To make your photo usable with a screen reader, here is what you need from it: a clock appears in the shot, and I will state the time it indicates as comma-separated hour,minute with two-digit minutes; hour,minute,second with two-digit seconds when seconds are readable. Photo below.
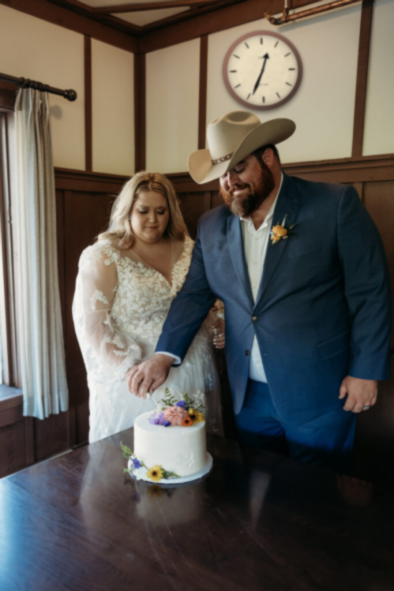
12,34
